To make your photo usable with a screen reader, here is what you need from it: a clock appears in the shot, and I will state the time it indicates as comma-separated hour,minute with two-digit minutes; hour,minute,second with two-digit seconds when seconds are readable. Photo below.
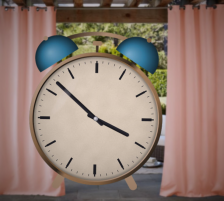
3,52
